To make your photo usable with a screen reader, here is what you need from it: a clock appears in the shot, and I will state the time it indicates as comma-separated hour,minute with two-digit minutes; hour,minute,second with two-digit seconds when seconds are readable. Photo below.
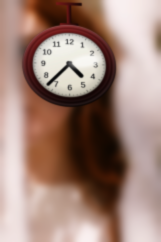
4,37
